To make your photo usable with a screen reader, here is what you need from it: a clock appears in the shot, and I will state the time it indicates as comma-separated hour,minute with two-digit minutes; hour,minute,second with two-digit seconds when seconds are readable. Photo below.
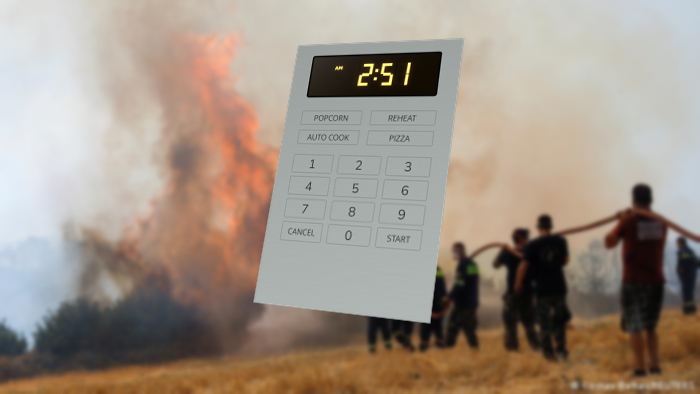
2,51
